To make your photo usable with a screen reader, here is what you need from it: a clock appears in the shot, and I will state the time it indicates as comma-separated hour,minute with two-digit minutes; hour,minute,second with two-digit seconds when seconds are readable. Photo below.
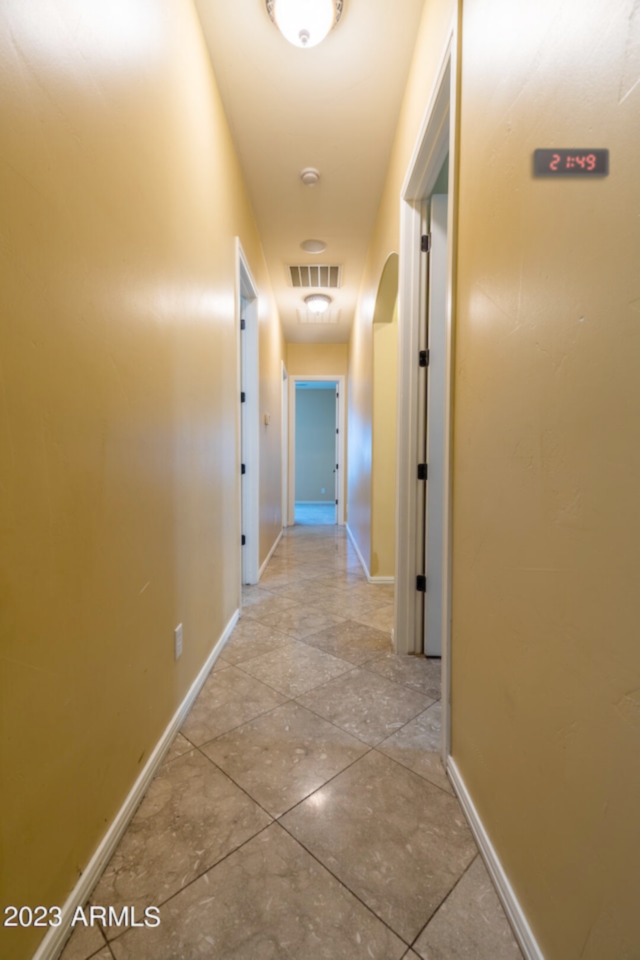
21,49
